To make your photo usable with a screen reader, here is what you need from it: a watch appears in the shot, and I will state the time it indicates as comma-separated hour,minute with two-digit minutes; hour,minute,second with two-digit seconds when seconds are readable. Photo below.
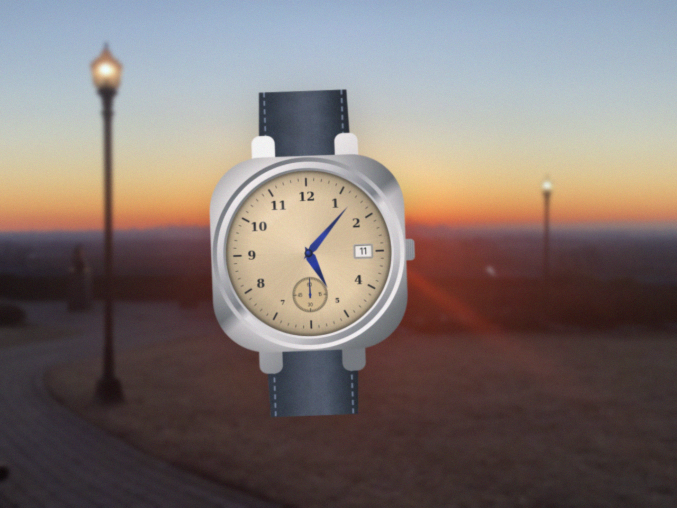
5,07
